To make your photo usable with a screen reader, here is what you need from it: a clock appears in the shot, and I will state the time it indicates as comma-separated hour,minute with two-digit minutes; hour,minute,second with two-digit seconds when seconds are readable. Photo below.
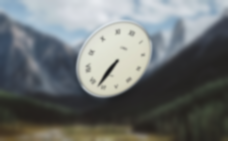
6,32
